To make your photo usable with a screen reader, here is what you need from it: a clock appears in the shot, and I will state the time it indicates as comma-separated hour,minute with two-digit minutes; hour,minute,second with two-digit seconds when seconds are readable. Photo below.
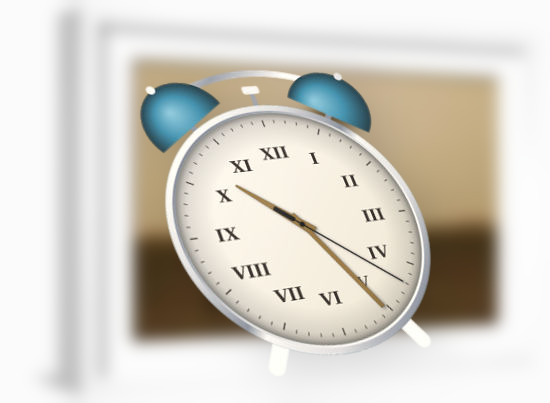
10,25,22
